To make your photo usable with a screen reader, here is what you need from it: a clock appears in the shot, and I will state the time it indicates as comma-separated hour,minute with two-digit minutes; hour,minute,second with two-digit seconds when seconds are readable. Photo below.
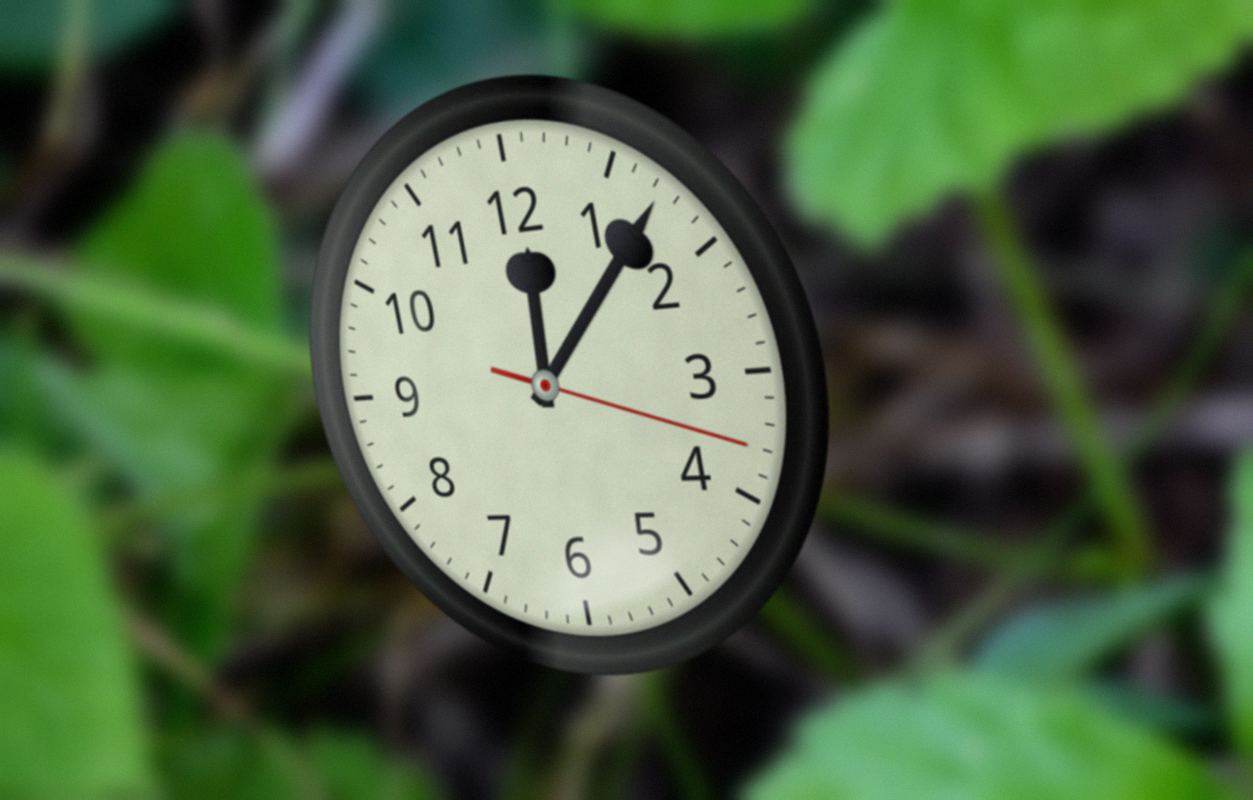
12,07,18
